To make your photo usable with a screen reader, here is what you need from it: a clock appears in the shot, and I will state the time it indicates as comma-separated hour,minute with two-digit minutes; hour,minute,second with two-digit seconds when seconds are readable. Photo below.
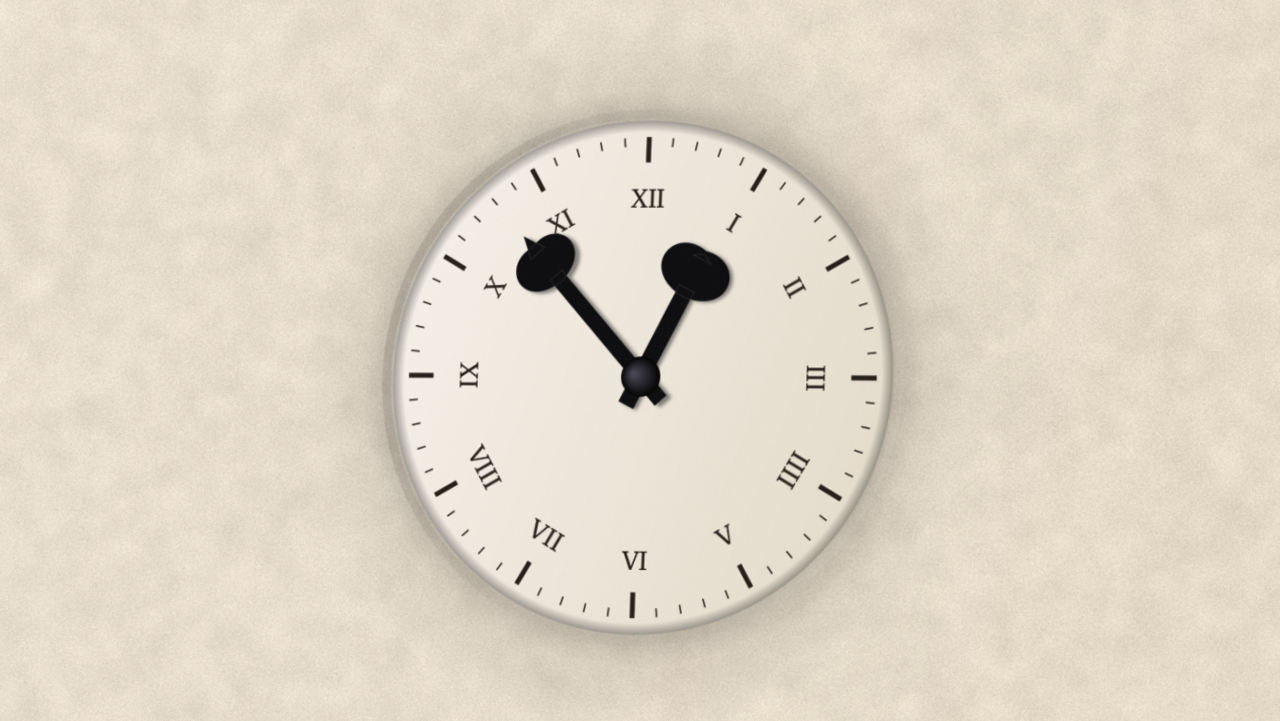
12,53
